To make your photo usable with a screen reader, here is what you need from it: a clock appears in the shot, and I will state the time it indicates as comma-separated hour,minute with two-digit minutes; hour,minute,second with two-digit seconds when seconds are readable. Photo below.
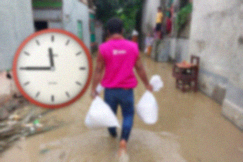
11,45
